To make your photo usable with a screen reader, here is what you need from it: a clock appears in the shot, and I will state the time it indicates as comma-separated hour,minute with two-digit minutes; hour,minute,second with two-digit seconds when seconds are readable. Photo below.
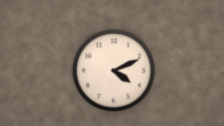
4,11
